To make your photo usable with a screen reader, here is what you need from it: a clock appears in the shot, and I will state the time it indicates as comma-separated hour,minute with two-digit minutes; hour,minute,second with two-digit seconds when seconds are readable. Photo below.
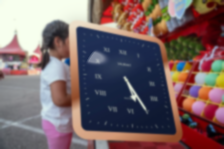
5,25
